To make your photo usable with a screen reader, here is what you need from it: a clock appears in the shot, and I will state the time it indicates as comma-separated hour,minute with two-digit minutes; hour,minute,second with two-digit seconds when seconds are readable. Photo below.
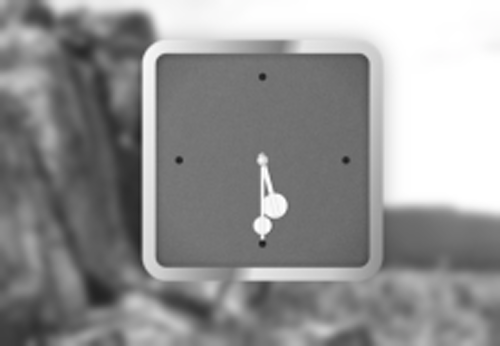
5,30
